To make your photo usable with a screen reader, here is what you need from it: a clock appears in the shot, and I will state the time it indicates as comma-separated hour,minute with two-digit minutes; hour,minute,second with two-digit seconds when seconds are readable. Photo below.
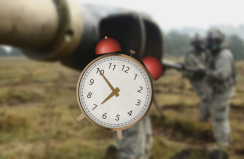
6,50
